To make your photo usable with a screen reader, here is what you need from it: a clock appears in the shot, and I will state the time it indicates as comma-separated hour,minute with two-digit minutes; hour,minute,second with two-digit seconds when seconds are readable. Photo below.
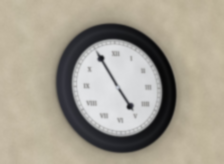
4,55
